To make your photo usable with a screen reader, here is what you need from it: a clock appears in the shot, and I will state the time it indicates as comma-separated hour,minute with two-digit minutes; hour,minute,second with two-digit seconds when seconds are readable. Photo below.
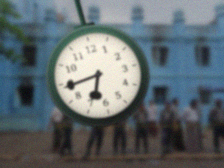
6,44
